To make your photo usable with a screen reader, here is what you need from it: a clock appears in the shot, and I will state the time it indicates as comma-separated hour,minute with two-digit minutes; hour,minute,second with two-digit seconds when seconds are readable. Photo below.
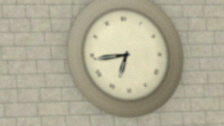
6,44
